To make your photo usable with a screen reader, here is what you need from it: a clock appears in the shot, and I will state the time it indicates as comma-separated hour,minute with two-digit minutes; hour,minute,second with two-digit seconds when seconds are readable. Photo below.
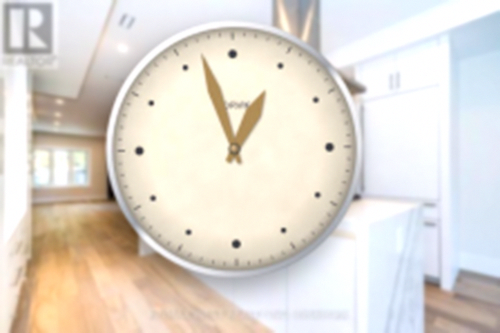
12,57
